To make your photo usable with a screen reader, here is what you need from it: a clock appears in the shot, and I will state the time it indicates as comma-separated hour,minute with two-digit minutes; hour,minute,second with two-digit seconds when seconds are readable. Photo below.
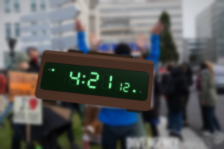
4,21,12
